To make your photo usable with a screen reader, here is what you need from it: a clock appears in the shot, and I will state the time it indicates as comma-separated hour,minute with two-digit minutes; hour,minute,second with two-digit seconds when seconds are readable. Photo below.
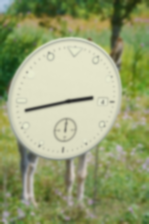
2,43
